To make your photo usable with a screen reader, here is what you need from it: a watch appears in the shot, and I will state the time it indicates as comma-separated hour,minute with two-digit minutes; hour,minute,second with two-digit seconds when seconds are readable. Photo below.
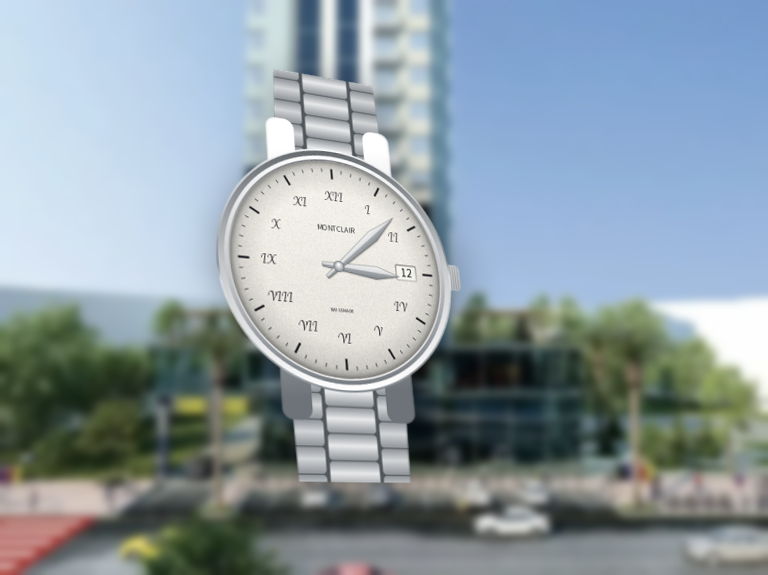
3,08
